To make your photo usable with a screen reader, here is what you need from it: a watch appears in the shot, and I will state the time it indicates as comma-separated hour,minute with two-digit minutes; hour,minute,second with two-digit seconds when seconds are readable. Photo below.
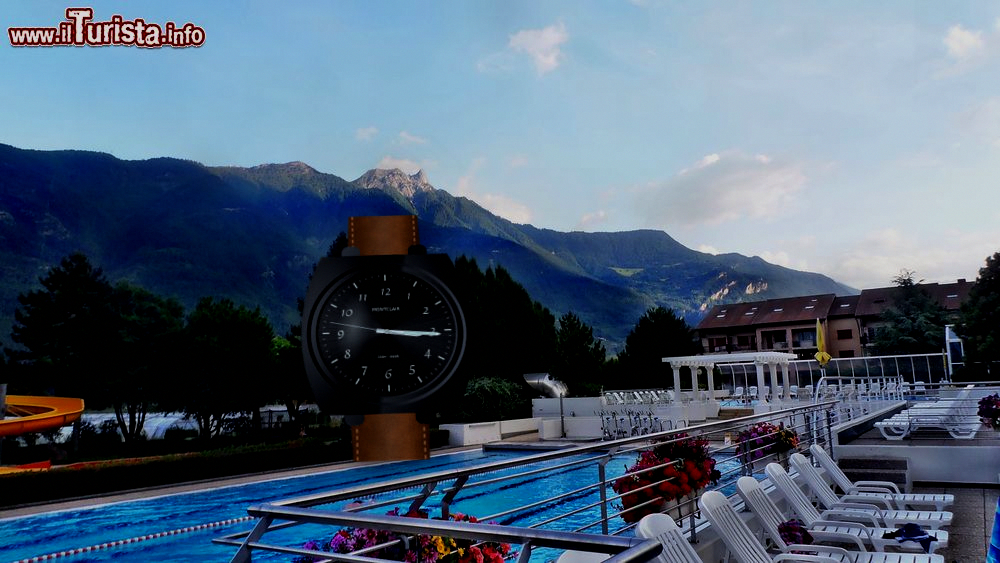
3,15,47
